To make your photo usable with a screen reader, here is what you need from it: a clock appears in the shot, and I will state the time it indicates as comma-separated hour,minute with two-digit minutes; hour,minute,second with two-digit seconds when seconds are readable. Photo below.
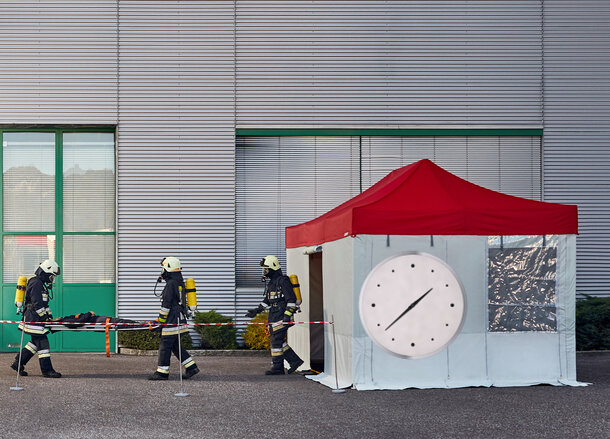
1,38
